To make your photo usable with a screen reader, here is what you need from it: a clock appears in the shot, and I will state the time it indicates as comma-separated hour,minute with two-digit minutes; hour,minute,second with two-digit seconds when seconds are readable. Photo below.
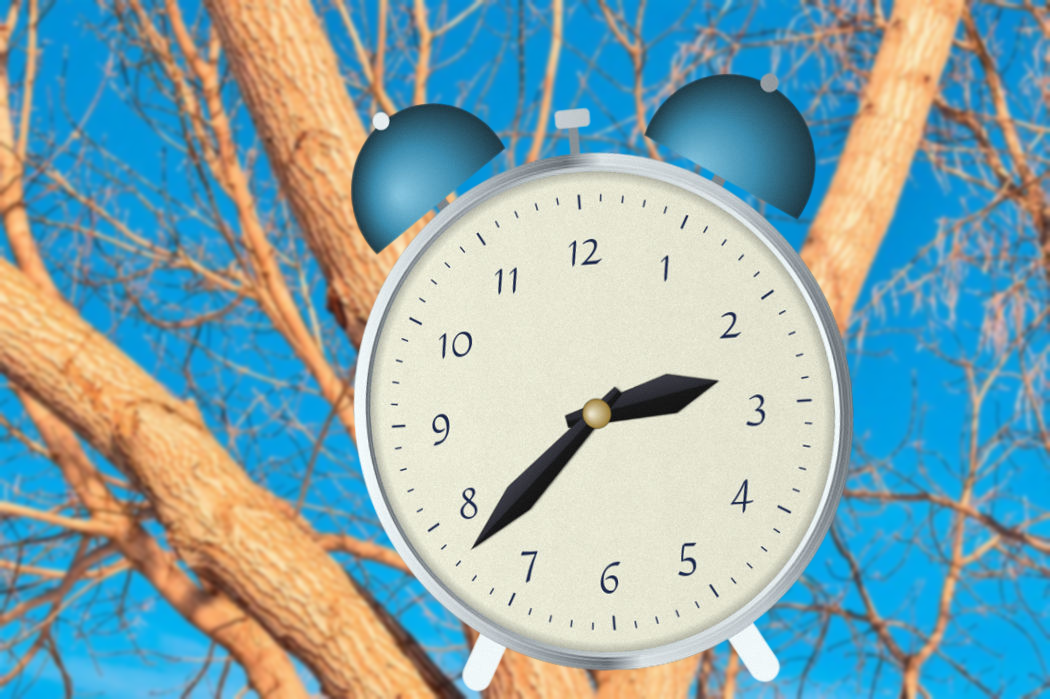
2,38
